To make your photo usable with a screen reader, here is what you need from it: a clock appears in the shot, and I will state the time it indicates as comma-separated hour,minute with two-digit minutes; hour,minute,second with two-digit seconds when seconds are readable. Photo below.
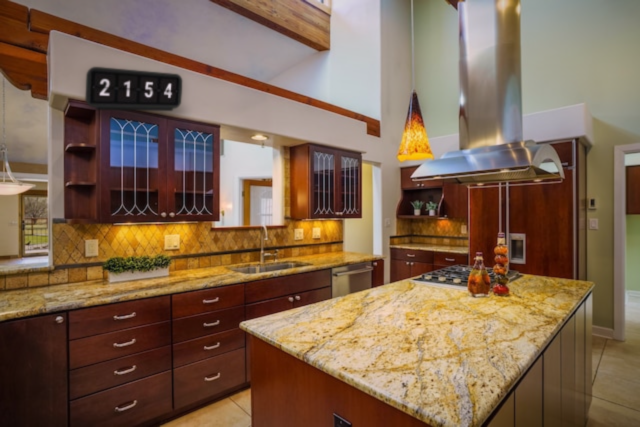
21,54
